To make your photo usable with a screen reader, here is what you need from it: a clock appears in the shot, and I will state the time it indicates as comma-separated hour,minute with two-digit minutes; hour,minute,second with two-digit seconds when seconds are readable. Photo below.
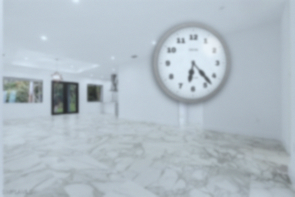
6,23
